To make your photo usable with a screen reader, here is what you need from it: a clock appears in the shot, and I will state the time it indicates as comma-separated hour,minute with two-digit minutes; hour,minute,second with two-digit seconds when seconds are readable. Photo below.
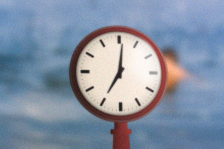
7,01
